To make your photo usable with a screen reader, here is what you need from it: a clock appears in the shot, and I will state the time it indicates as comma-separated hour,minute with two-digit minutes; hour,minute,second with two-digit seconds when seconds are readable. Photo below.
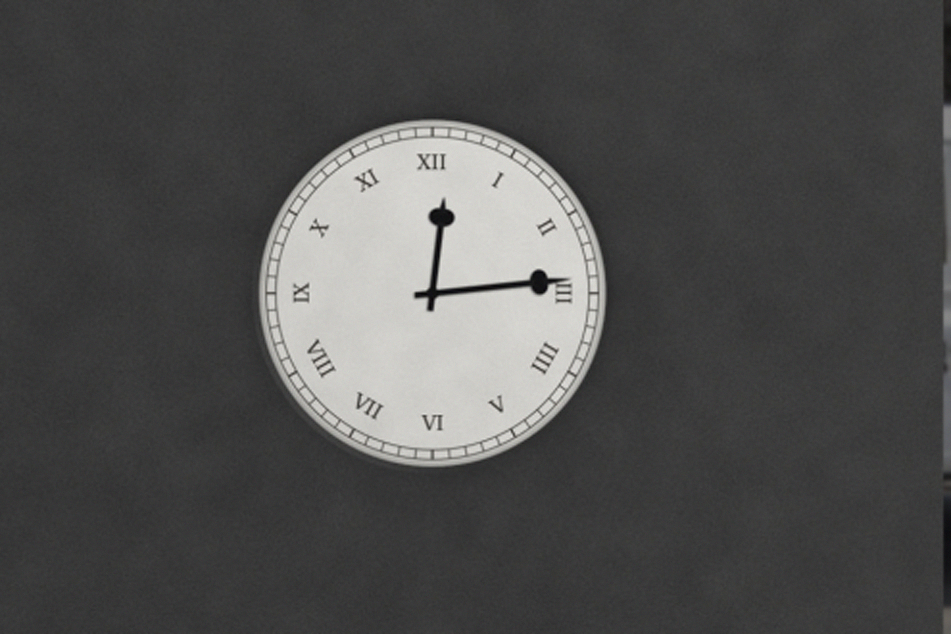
12,14
